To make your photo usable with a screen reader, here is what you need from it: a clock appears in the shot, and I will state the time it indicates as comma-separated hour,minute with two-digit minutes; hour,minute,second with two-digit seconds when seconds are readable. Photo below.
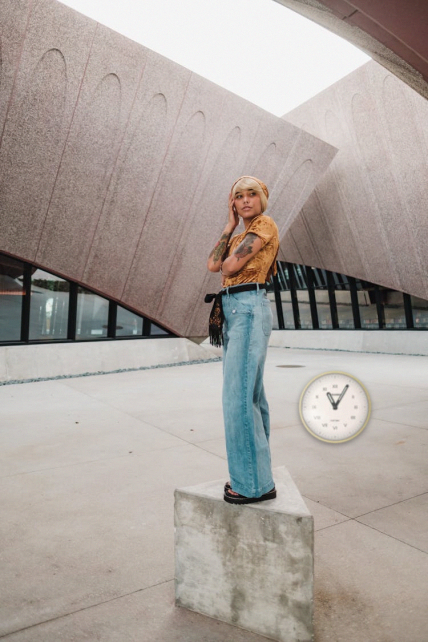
11,05
